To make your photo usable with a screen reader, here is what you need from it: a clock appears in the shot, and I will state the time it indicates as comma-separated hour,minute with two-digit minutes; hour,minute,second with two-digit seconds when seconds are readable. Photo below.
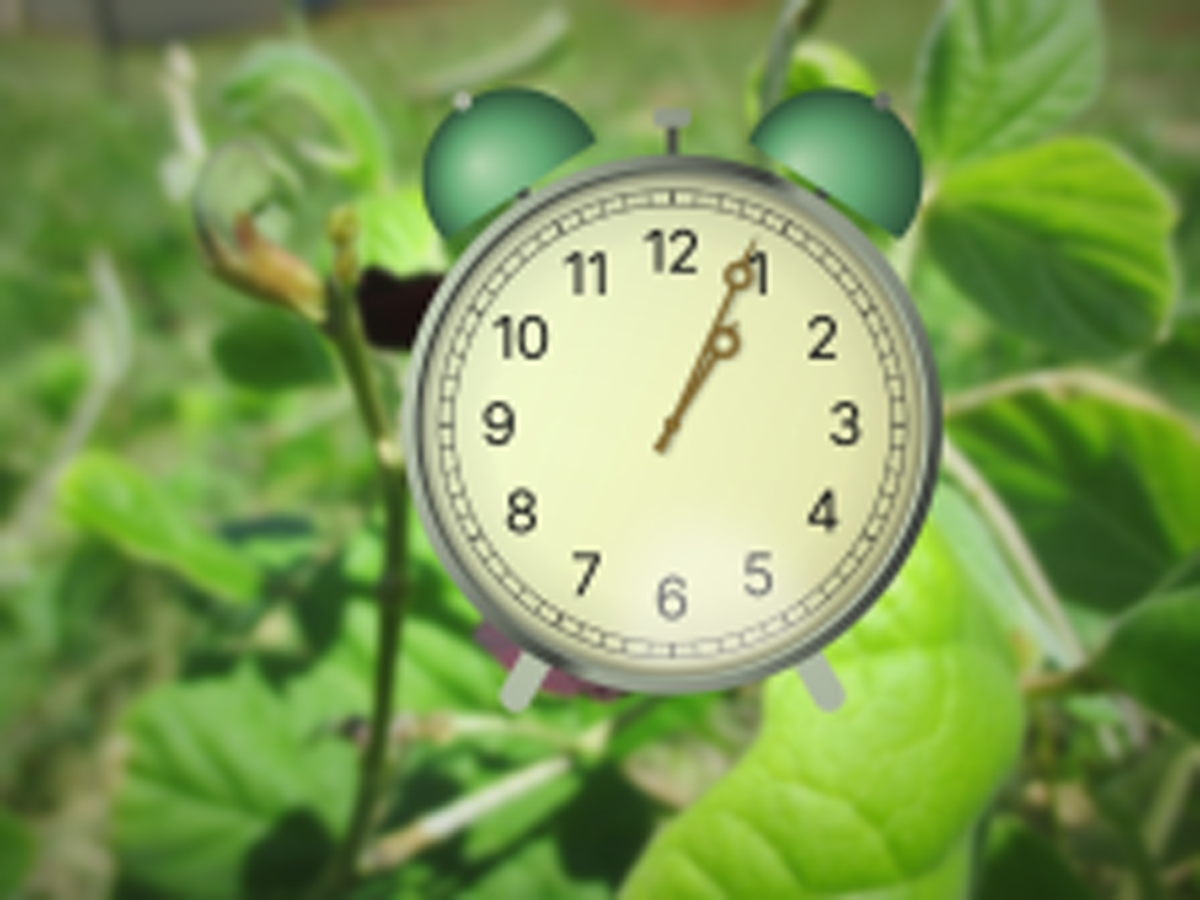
1,04
